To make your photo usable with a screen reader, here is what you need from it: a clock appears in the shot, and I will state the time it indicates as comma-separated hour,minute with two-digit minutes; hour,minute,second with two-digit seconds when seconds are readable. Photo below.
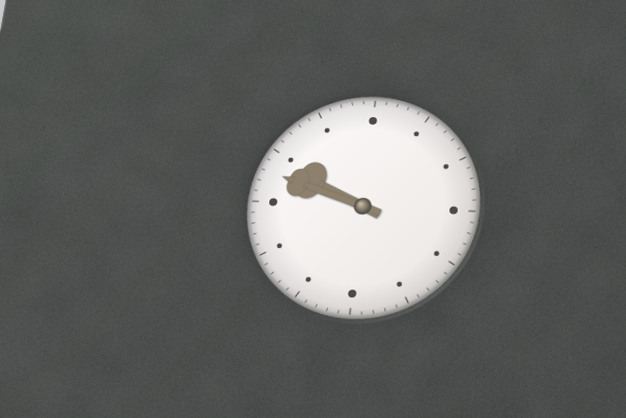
9,48
